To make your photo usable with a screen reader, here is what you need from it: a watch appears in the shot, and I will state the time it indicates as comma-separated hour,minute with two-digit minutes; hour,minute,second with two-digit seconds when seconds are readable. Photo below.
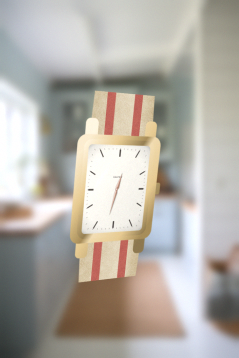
12,32
